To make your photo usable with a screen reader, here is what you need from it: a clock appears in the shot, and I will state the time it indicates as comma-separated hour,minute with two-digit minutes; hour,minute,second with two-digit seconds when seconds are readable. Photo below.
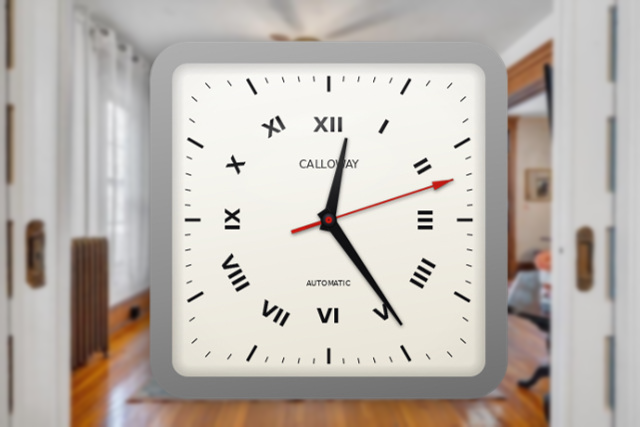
12,24,12
